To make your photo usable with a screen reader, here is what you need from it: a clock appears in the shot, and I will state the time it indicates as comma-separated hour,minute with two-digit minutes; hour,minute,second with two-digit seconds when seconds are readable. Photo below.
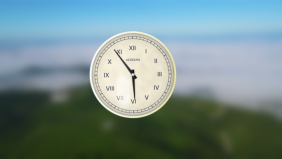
5,54
